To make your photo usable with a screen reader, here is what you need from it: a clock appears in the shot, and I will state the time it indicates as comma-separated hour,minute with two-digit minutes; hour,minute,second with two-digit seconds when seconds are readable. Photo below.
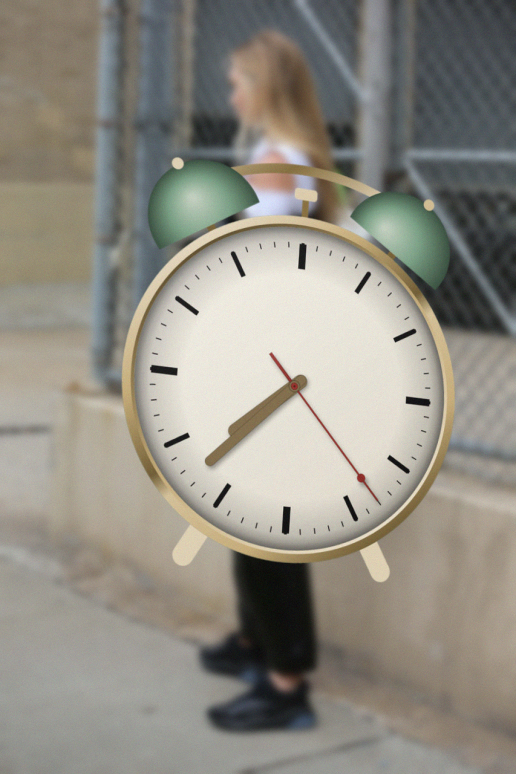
7,37,23
